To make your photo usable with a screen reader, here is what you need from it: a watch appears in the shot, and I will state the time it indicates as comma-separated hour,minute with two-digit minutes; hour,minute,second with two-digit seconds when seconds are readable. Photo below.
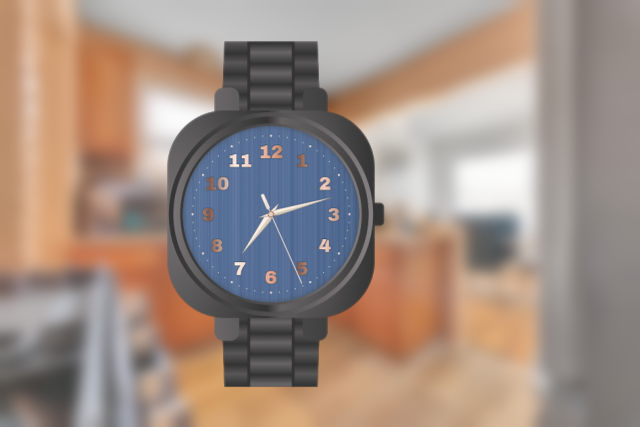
7,12,26
